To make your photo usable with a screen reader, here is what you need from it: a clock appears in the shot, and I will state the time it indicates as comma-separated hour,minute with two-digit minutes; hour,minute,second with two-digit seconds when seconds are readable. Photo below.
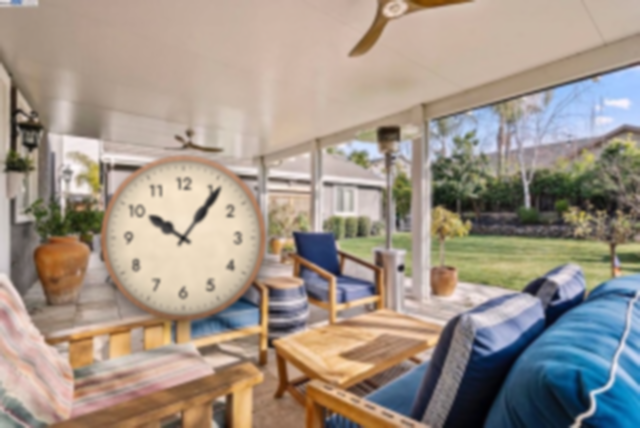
10,06
